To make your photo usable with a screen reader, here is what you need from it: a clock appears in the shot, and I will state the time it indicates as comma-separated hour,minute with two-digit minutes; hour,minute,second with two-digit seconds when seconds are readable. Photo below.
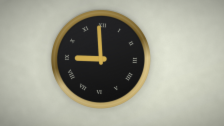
8,59
